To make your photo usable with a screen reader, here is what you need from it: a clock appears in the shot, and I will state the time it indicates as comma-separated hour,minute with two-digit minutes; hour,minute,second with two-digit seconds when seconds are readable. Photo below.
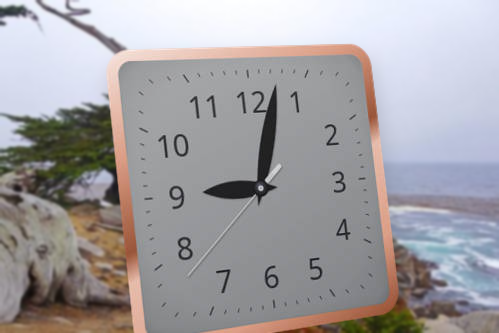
9,02,38
